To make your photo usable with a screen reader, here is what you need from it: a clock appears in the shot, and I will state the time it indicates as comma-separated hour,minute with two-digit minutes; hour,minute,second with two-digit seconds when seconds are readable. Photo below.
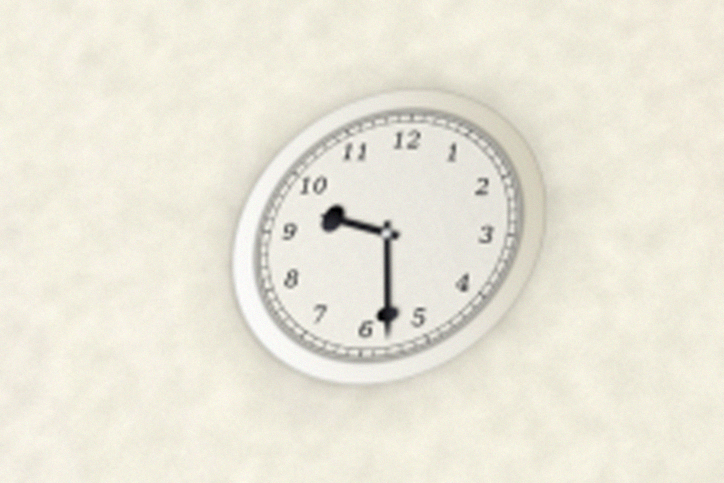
9,28
